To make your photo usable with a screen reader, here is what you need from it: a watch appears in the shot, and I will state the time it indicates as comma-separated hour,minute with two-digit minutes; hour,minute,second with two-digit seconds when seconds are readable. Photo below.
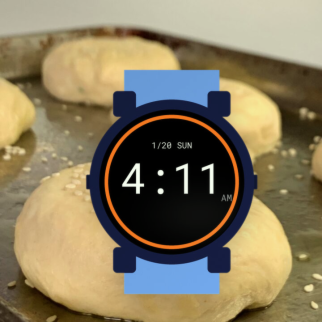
4,11
